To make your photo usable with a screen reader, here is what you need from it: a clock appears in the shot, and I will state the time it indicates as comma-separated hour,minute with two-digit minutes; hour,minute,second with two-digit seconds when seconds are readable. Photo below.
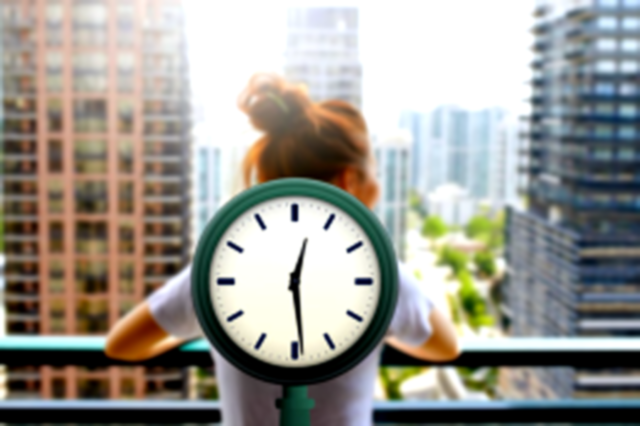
12,29
